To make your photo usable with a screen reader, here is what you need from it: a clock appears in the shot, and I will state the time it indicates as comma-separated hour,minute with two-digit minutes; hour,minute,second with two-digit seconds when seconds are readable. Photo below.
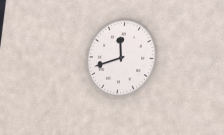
11,42
